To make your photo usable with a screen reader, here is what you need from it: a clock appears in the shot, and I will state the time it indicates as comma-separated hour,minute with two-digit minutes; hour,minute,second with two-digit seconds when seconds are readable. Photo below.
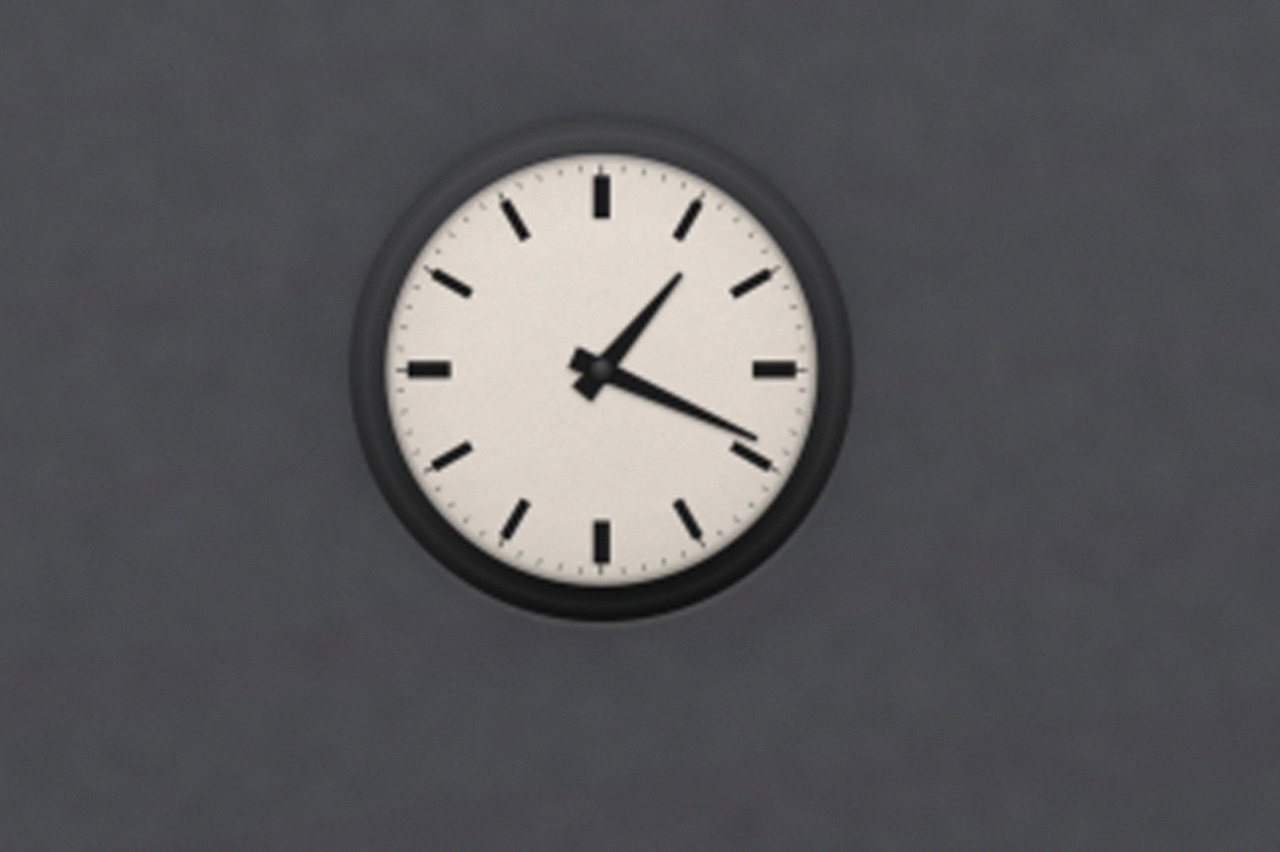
1,19
